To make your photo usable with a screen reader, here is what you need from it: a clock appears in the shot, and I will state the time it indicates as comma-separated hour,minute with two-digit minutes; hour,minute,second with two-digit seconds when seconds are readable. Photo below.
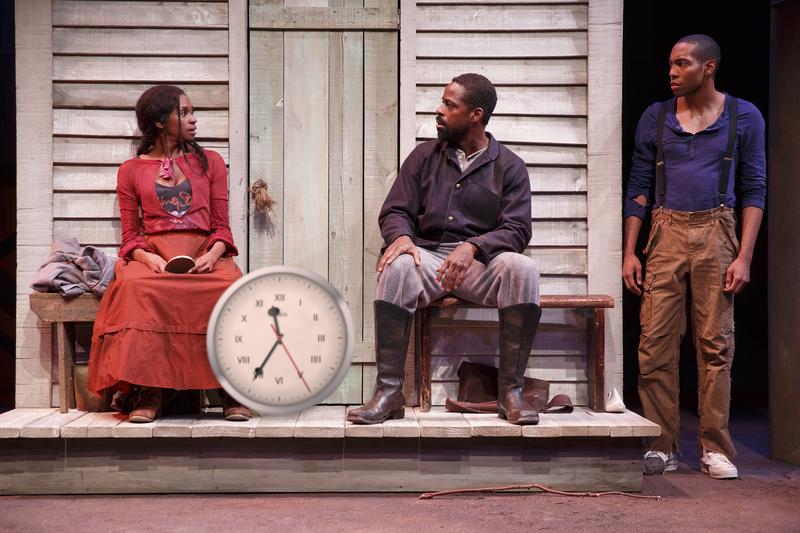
11,35,25
